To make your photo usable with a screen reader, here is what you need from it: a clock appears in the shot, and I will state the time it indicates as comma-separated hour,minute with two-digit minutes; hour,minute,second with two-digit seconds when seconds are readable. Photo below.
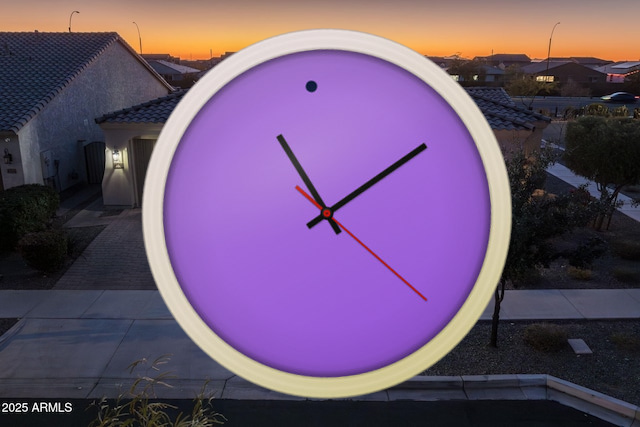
11,10,23
